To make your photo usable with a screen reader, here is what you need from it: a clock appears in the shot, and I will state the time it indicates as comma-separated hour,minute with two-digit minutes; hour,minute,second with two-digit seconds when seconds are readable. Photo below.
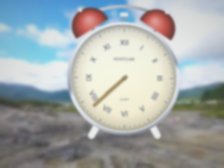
7,38
